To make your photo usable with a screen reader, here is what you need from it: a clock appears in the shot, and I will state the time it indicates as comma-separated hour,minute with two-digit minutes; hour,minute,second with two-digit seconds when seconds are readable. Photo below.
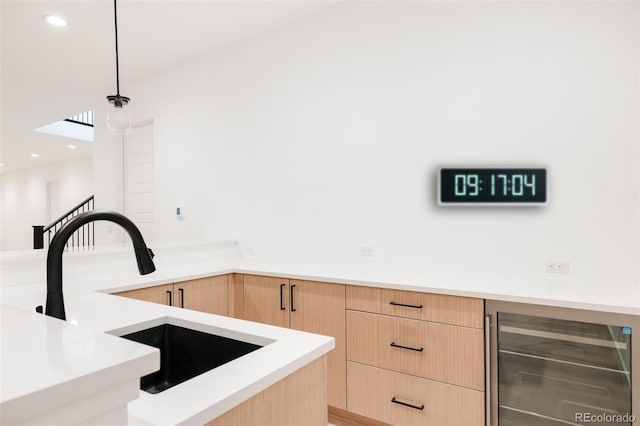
9,17,04
